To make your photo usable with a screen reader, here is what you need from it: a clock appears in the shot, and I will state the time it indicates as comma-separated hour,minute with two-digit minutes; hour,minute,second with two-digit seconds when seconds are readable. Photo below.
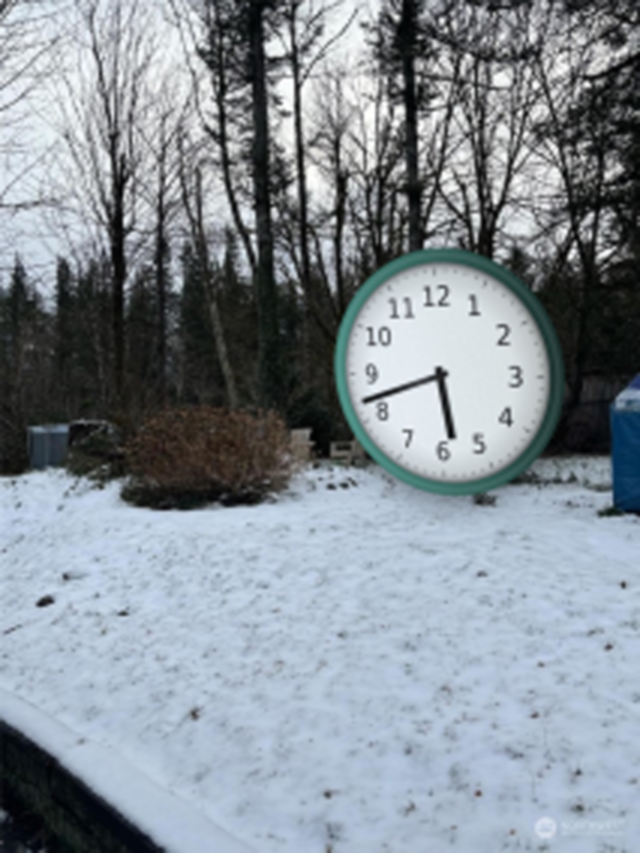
5,42
